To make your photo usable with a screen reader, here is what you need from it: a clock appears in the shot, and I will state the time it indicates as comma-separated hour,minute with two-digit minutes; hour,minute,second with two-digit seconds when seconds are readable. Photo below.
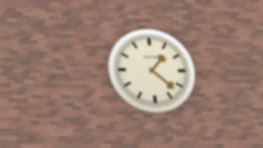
1,22
